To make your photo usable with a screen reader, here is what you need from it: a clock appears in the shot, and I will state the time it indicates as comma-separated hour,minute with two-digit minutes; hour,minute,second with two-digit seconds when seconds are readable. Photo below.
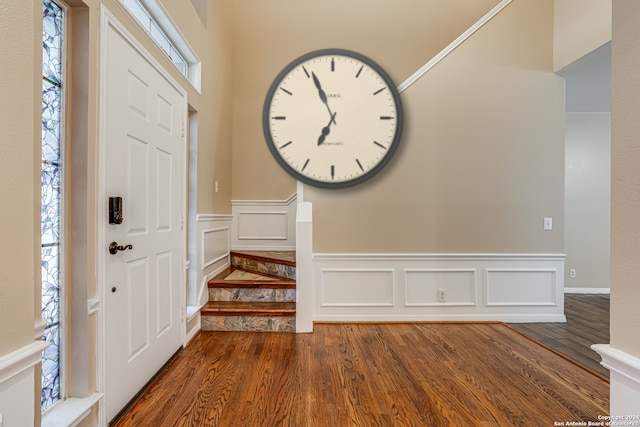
6,56
